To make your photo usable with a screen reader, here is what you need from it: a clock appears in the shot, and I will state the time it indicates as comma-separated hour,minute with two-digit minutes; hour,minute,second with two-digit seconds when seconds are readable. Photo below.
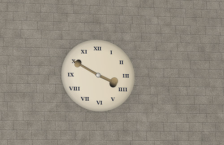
3,50
